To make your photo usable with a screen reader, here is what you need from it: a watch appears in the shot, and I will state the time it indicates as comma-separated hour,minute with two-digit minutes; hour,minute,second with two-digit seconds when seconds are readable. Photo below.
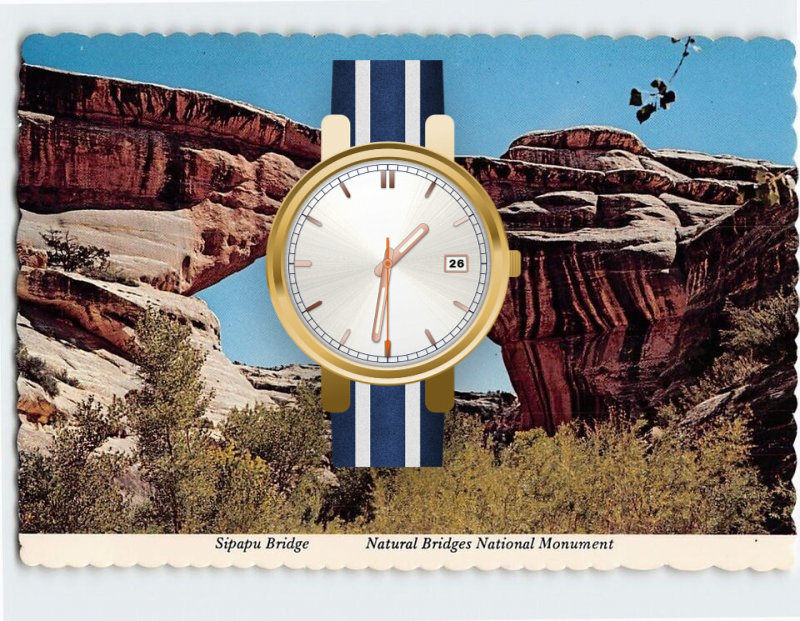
1,31,30
